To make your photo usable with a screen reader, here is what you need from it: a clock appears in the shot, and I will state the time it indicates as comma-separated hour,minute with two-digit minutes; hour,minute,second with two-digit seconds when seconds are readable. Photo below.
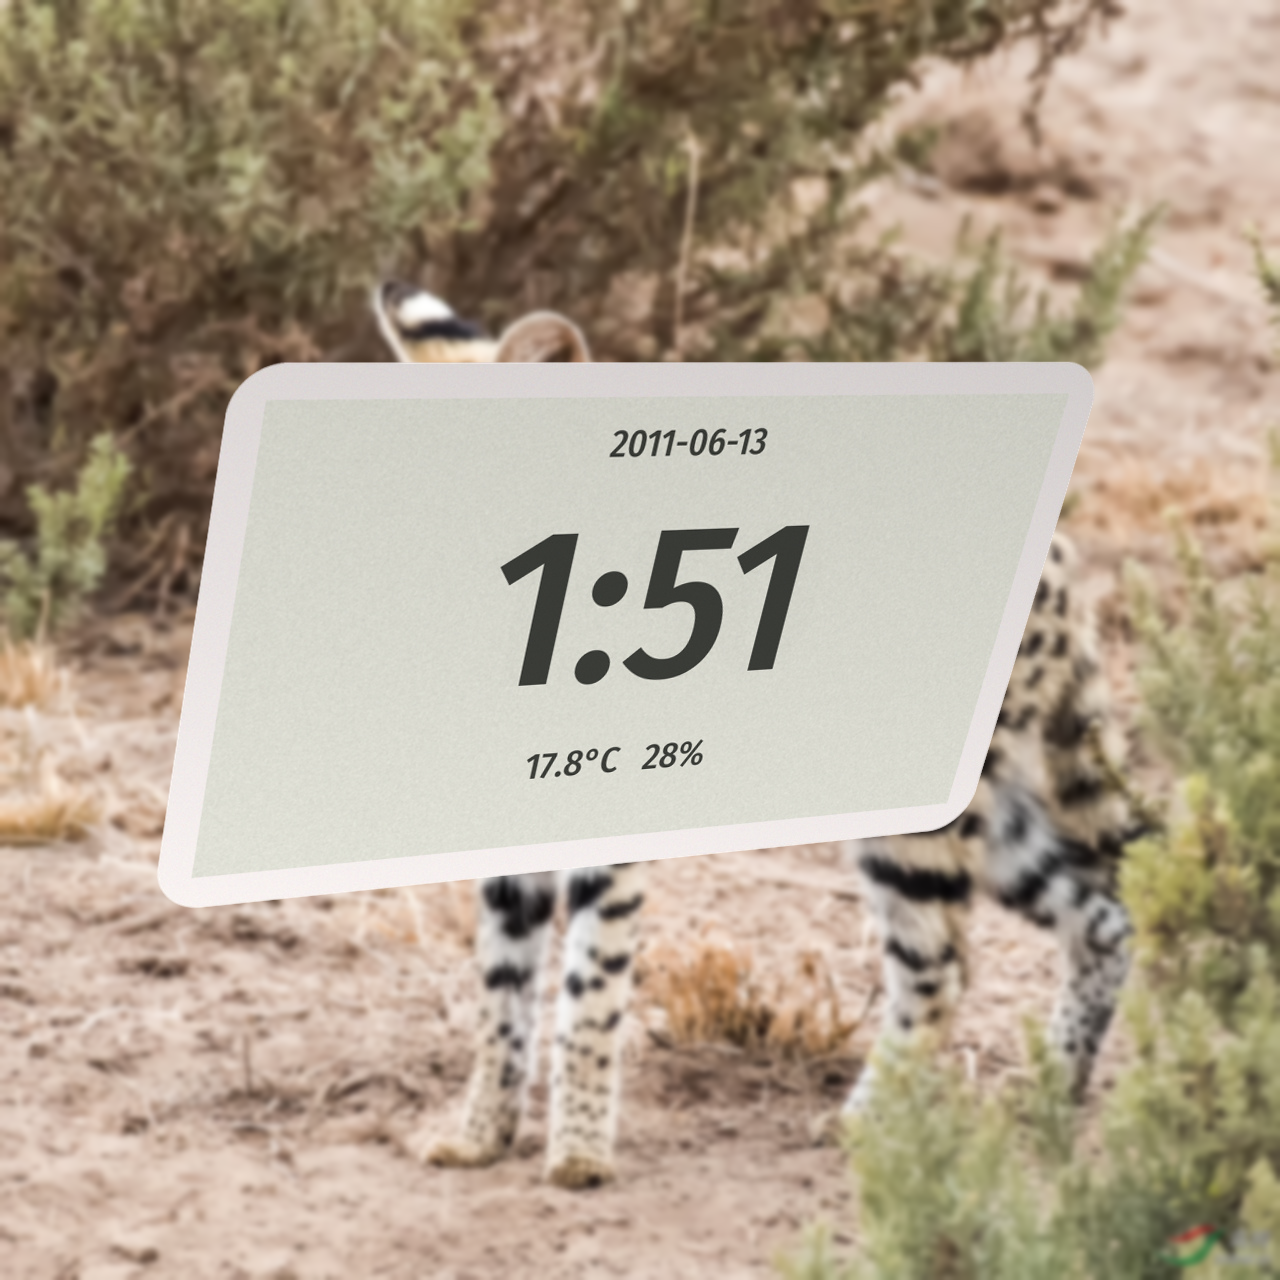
1,51
